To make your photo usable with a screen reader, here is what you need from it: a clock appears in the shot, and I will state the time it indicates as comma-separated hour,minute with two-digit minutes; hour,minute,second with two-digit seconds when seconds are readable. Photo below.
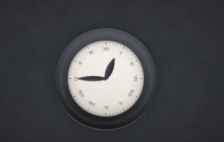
12,45
